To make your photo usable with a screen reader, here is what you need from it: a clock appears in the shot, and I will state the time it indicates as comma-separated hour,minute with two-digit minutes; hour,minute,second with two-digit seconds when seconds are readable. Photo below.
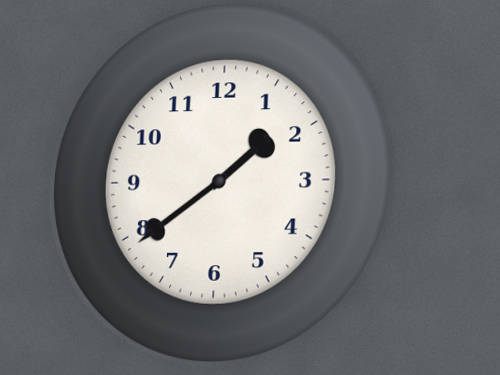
1,39
